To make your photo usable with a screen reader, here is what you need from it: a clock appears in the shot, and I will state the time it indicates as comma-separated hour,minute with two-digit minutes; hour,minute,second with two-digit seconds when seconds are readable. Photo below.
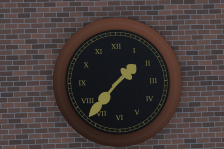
1,37
